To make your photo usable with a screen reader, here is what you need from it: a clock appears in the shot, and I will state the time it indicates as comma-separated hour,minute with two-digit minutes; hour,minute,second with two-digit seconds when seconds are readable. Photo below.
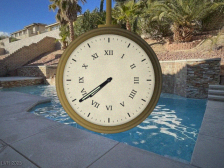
7,39
